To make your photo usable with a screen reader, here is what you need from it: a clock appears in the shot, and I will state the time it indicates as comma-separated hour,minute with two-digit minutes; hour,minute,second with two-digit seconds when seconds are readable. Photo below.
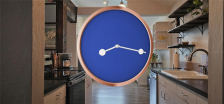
8,17
